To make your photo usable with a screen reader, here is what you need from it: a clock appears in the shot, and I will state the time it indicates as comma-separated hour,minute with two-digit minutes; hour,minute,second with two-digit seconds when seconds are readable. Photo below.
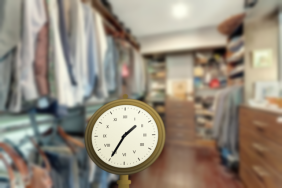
1,35
